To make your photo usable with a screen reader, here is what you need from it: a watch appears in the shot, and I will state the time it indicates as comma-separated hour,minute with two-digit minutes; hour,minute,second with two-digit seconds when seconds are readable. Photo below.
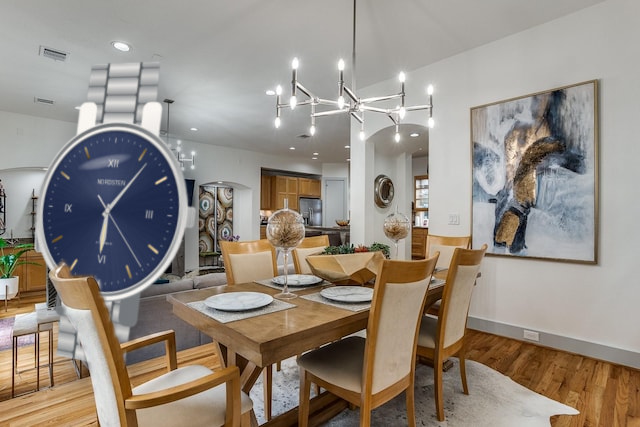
6,06,23
